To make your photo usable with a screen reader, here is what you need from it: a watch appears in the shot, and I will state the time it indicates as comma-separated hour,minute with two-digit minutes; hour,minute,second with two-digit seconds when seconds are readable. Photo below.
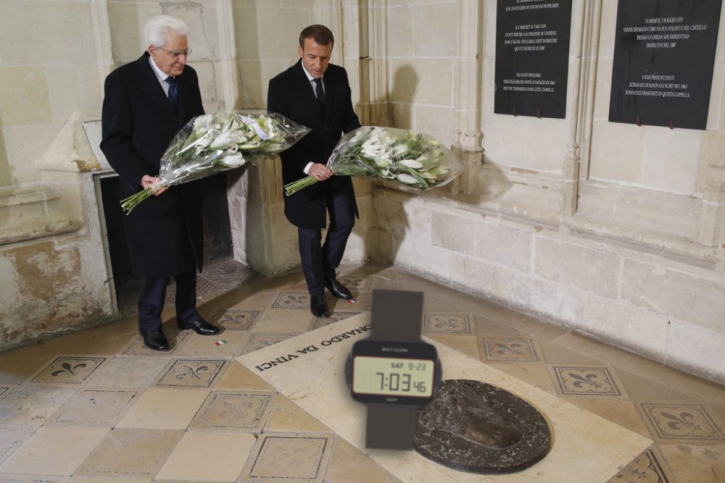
7,03,46
